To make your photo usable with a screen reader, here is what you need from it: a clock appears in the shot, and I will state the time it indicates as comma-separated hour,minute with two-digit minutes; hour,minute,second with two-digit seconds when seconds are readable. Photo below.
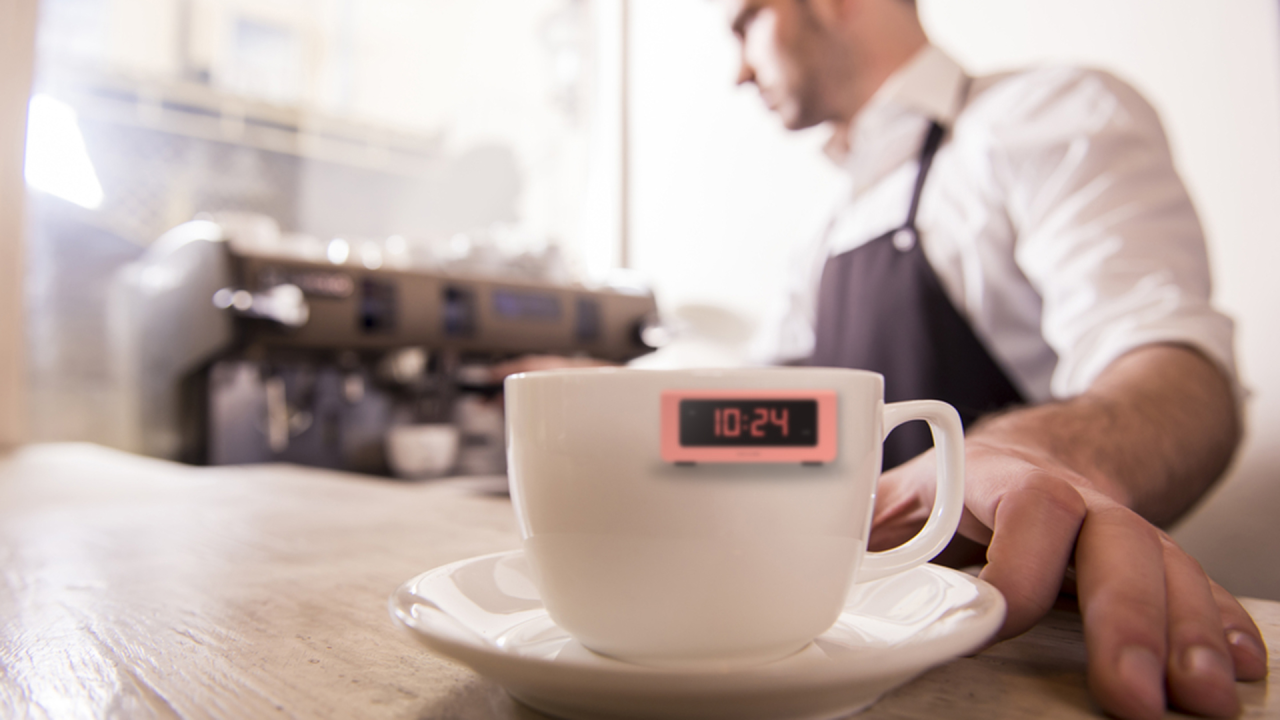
10,24
